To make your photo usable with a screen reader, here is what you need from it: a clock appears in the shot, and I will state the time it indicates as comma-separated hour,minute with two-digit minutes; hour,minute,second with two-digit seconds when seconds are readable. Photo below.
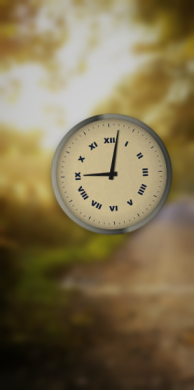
9,02
